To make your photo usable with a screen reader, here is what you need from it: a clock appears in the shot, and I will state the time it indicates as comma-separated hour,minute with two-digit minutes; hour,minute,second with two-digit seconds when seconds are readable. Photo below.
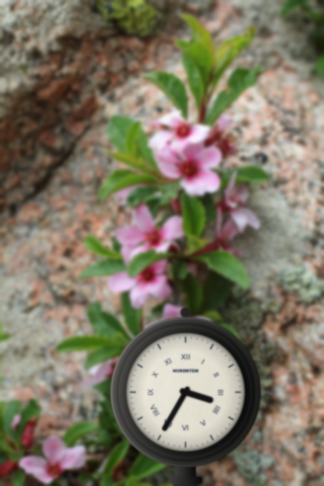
3,35
